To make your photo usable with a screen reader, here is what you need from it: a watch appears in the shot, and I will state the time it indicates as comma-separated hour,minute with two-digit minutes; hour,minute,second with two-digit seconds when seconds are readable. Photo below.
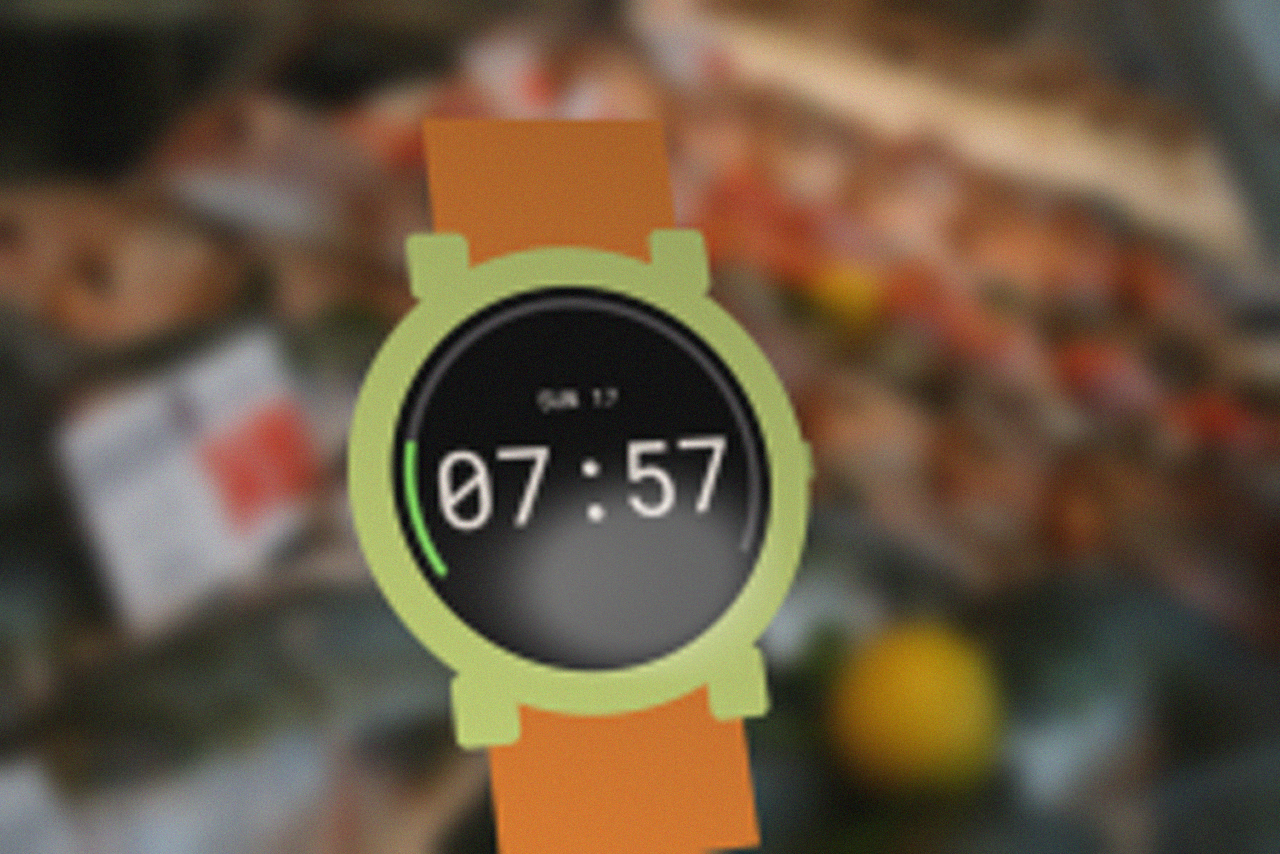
7,57
